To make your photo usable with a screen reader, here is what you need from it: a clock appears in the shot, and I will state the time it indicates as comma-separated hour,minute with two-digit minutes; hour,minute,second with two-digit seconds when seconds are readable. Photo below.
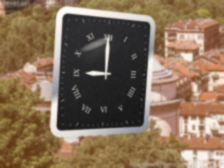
9,00
